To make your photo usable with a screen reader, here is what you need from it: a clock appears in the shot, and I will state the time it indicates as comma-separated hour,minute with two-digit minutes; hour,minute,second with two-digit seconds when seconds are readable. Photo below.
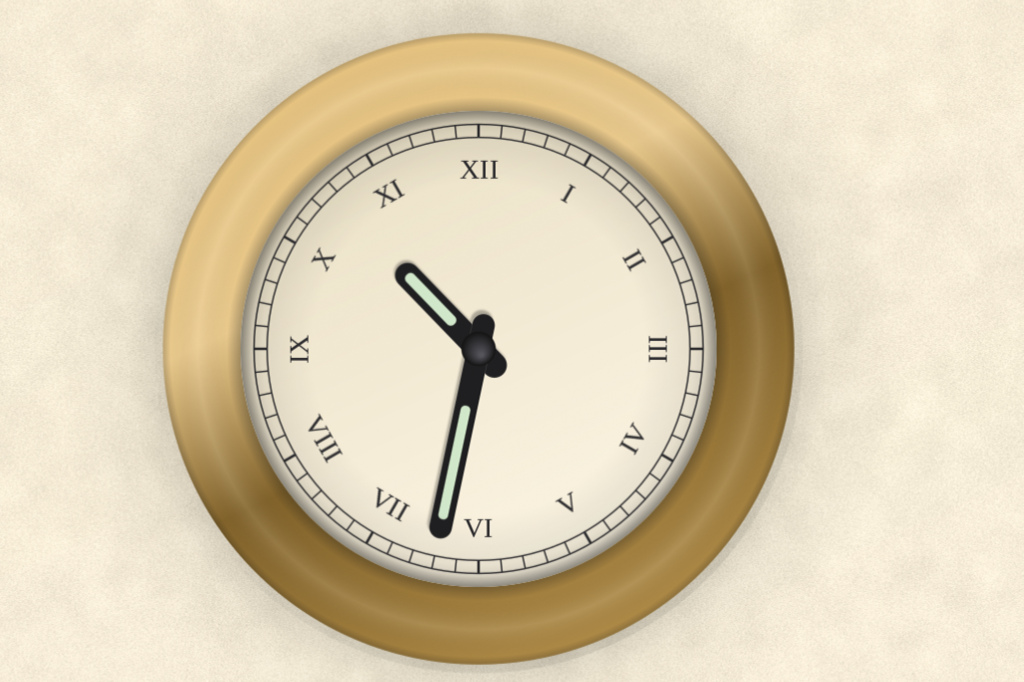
10,32
